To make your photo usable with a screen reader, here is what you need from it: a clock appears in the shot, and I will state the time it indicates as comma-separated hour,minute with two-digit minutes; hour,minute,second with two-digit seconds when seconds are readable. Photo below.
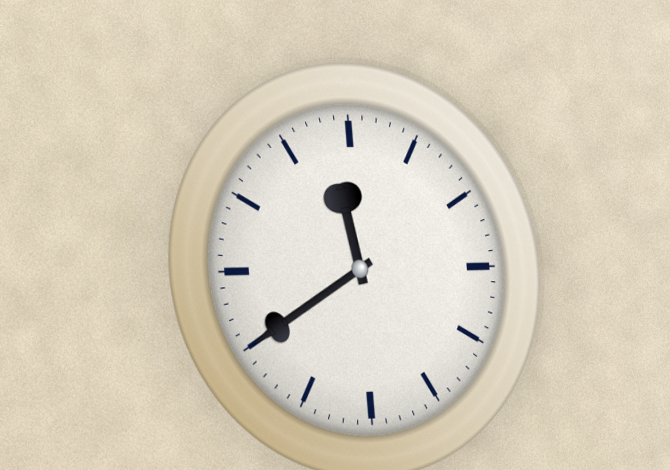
11,40
